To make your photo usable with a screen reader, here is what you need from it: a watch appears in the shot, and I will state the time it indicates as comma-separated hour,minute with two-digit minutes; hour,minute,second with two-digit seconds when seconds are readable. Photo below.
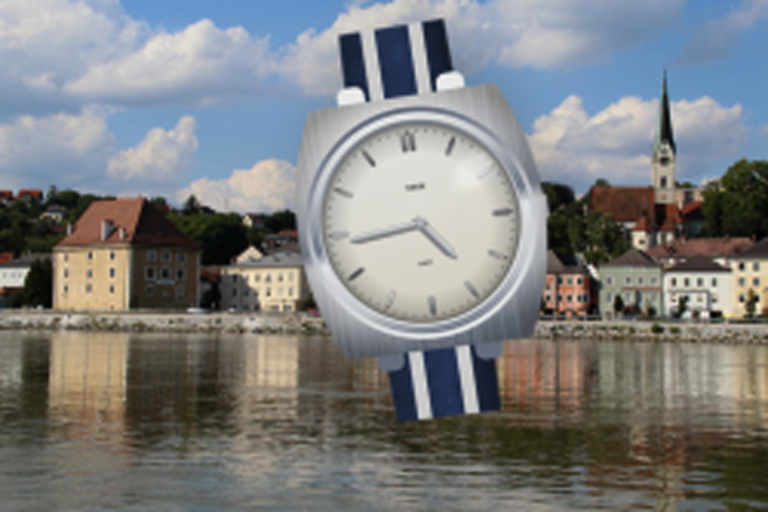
4,44
